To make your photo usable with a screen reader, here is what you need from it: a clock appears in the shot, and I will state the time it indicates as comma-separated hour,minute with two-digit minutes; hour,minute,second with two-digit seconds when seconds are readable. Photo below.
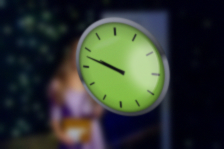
9,48
